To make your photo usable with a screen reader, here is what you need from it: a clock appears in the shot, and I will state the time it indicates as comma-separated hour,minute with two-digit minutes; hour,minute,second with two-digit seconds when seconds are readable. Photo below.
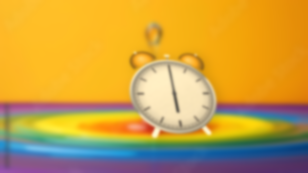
6,00
